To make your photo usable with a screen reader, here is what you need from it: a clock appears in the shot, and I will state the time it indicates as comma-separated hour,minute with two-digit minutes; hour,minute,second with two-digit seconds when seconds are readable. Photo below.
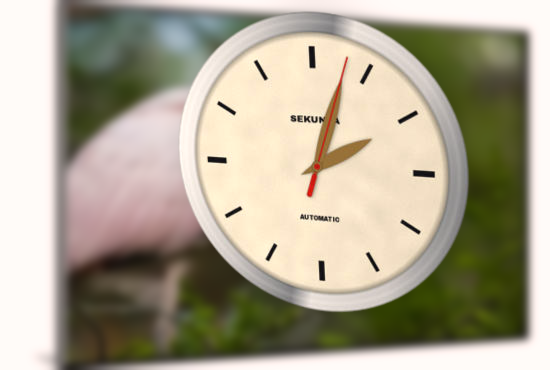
2,03,03
